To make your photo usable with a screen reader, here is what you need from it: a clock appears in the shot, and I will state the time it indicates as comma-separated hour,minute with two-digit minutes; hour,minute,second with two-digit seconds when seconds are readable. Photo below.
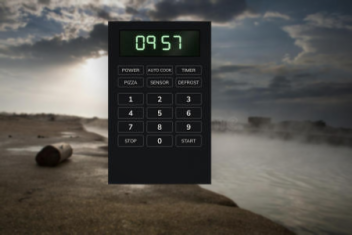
9,57
